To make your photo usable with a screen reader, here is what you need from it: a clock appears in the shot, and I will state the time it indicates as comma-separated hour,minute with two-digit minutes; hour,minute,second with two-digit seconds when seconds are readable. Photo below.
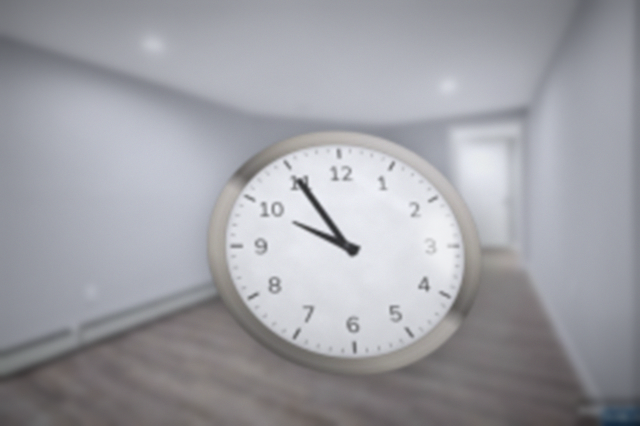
9,55
